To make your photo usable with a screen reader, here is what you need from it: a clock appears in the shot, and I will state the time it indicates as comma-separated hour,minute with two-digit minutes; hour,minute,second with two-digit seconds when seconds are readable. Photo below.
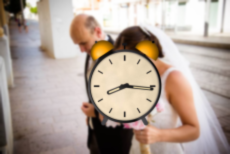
8,16
